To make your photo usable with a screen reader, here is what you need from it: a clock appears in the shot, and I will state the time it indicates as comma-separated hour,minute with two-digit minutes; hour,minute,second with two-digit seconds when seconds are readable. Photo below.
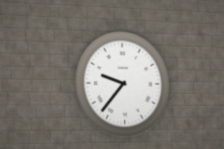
9,37
